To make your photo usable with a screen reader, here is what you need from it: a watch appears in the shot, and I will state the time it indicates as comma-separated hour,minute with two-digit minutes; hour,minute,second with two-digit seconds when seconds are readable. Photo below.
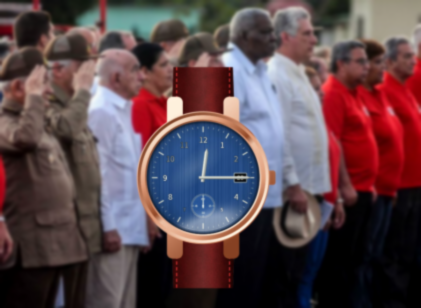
12,15
